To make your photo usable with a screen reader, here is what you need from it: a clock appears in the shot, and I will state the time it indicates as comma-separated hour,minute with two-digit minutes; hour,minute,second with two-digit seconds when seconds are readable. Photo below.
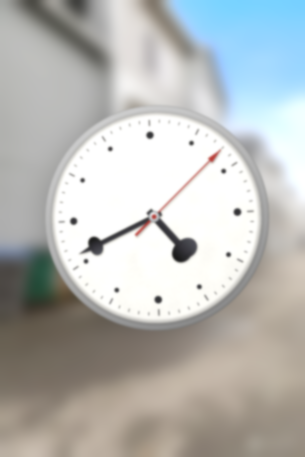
4,41,08
